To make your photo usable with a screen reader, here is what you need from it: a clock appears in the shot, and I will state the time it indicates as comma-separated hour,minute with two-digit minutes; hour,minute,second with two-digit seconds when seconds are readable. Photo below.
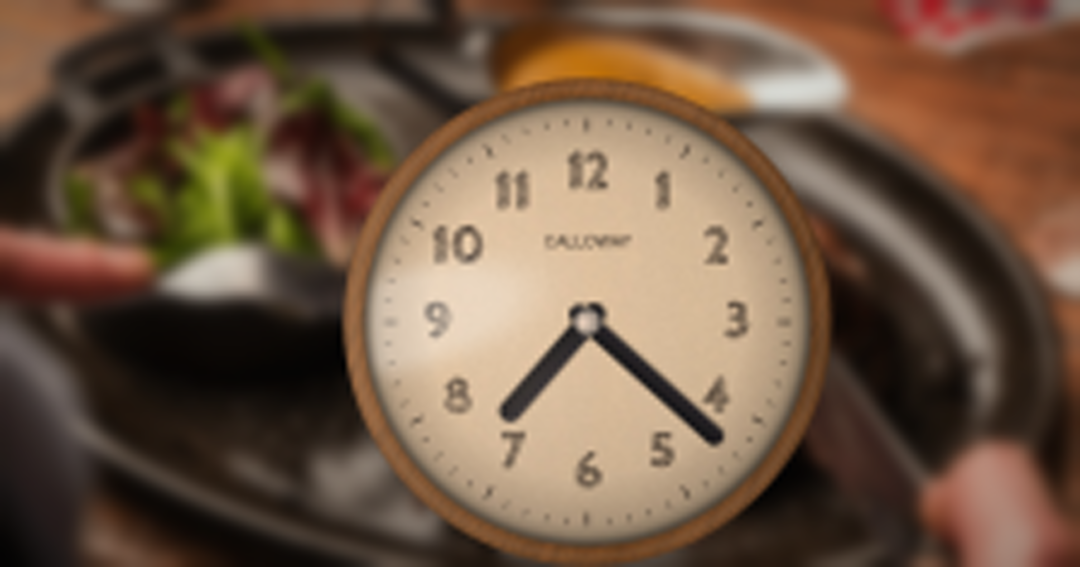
7,22
